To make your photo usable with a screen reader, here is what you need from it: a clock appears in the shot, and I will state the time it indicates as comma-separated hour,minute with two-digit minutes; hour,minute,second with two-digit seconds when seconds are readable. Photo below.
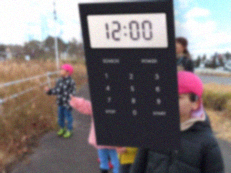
12,00
